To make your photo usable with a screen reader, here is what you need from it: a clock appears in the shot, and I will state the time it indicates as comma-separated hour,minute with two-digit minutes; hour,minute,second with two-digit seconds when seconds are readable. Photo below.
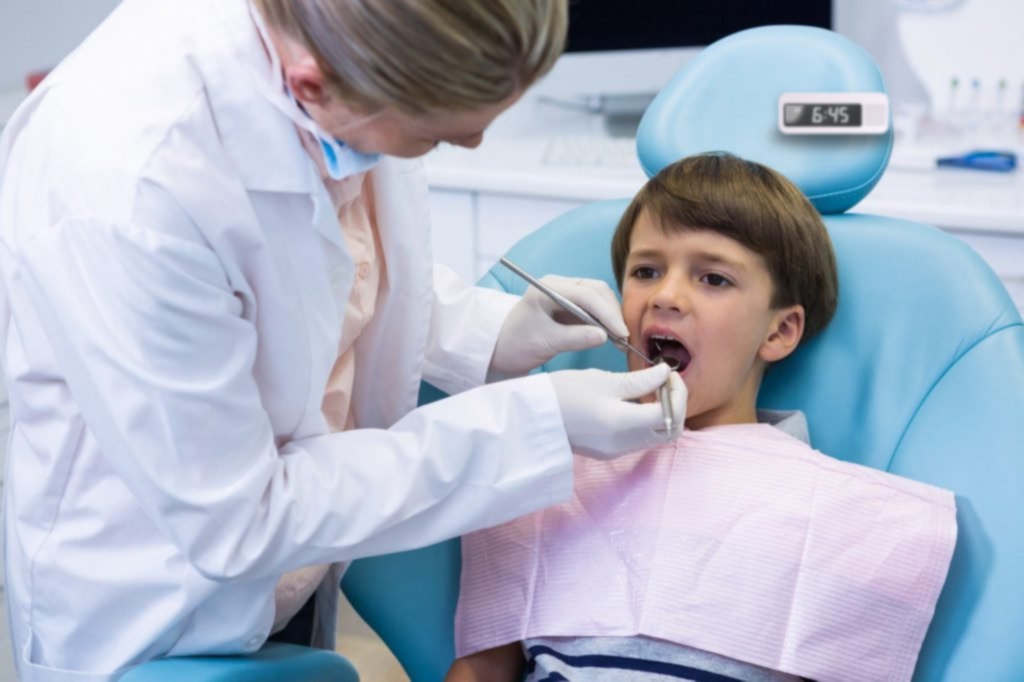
6,45
